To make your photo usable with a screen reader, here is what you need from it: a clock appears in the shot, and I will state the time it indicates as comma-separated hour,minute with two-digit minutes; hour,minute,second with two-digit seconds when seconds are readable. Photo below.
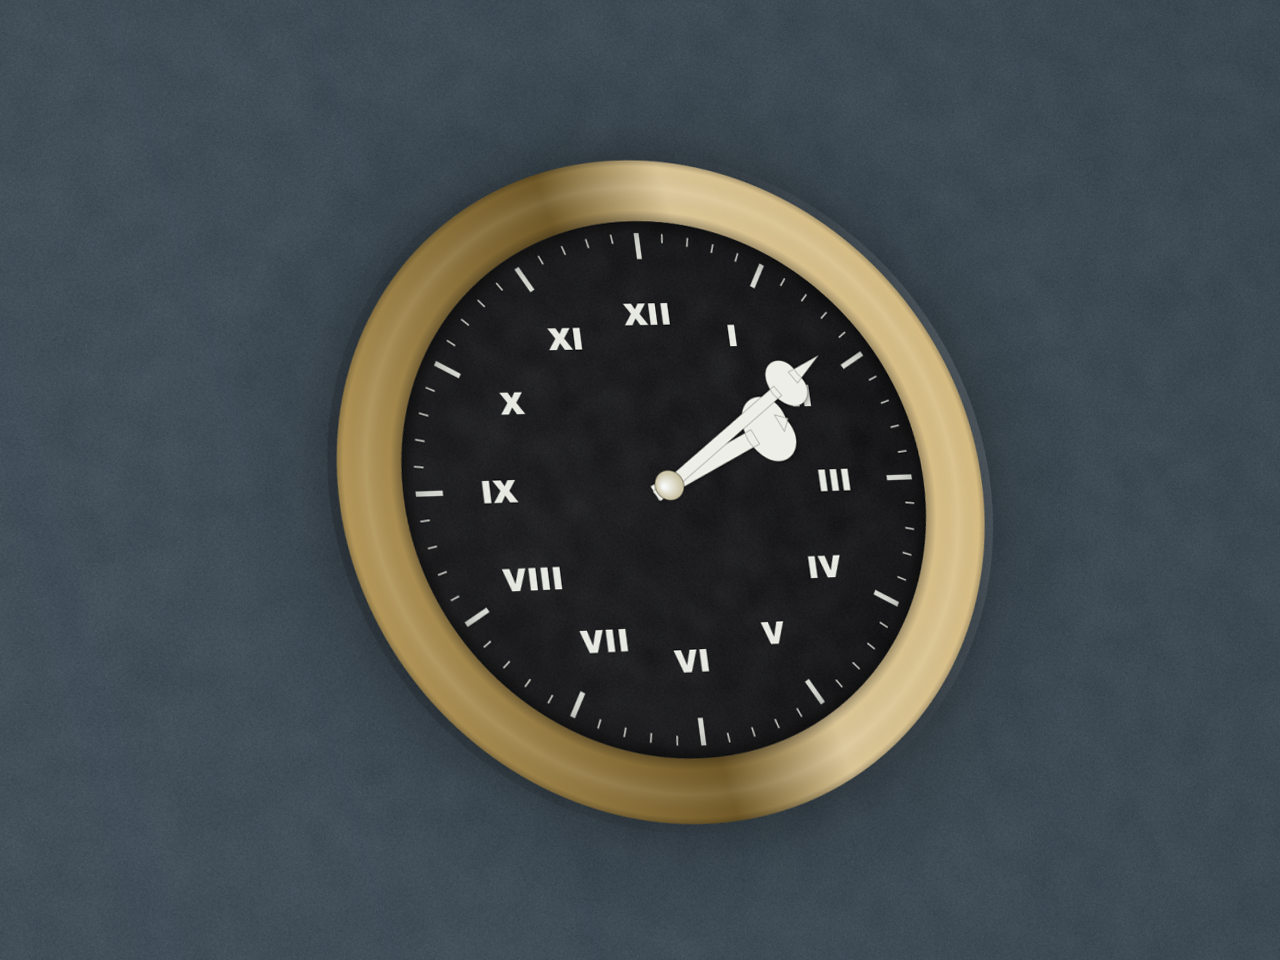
2,09
